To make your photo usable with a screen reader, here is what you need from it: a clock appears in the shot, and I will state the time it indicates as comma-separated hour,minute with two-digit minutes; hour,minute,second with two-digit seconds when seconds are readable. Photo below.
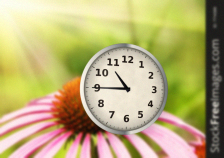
10,45
